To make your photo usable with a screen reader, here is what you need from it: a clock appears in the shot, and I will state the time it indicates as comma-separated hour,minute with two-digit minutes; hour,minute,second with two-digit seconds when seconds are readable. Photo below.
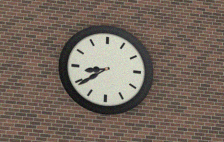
8,39
